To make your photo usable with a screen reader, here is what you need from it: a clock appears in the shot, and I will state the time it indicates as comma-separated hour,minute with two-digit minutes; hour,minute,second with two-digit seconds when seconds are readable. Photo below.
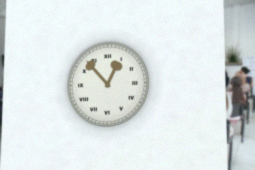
12,53
